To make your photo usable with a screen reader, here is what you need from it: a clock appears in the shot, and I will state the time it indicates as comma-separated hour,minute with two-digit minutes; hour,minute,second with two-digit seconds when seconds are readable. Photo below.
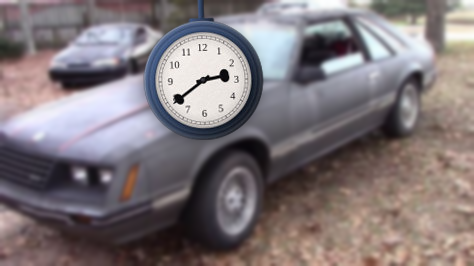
2,39
